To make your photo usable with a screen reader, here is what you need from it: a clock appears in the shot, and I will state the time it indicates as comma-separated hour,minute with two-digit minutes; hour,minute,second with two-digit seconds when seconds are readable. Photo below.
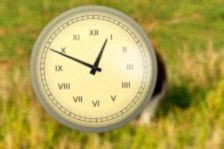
12,49
